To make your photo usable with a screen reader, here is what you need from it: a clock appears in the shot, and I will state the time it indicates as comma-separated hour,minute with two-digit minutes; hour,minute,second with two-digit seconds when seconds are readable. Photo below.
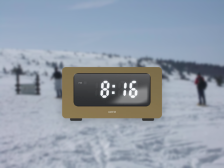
8,16
